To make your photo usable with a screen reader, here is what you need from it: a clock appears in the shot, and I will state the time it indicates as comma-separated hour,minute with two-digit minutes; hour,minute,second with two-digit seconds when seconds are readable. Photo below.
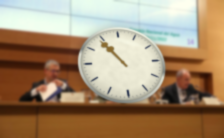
10,54
